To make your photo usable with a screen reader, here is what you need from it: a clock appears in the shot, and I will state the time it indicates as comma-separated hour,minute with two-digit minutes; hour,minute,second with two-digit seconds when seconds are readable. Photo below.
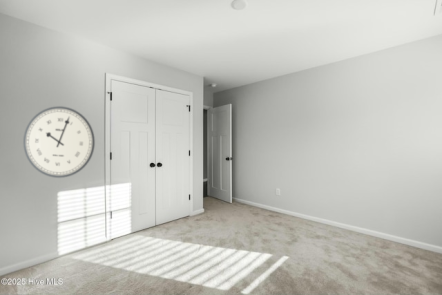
10,03
